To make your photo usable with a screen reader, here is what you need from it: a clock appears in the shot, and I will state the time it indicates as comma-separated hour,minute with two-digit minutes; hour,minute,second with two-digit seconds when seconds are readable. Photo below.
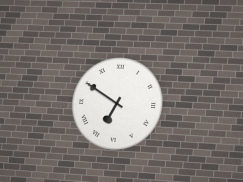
6,50
